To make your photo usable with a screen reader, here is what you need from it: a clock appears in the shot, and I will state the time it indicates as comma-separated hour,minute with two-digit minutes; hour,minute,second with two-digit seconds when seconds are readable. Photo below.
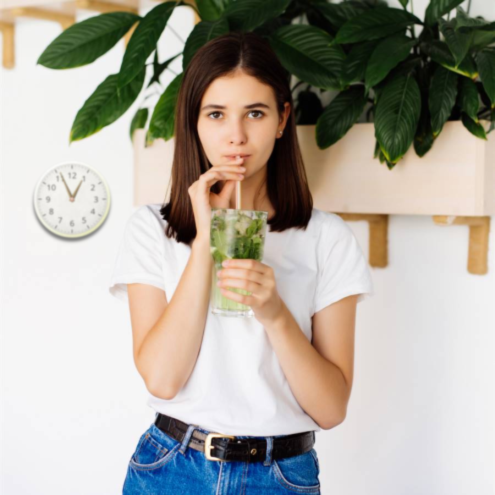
12,56
